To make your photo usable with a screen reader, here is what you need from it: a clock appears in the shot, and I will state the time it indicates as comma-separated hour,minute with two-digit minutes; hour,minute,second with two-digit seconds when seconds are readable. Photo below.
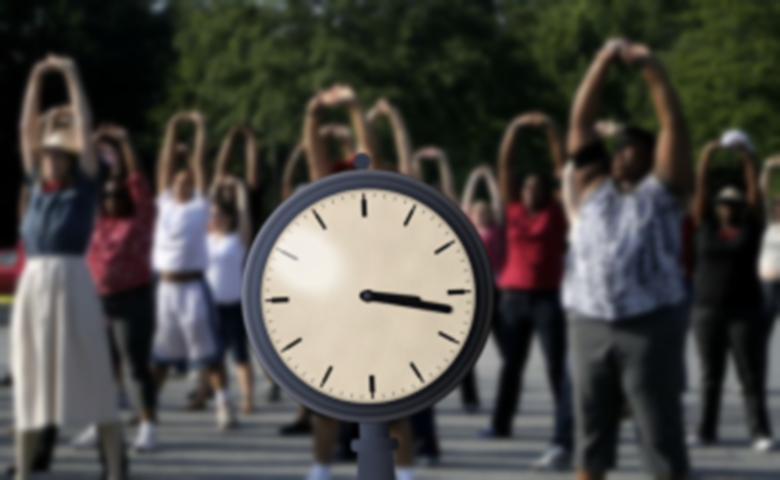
3,17
